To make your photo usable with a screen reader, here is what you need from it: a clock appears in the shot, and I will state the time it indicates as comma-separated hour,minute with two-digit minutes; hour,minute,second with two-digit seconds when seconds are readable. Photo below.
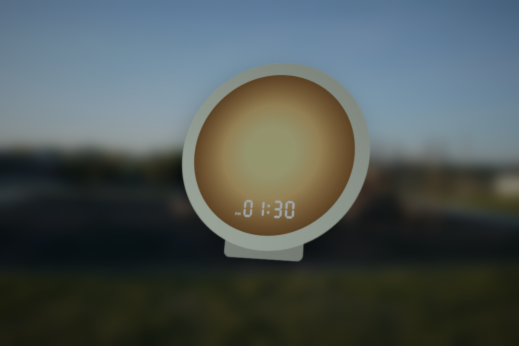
1,30
